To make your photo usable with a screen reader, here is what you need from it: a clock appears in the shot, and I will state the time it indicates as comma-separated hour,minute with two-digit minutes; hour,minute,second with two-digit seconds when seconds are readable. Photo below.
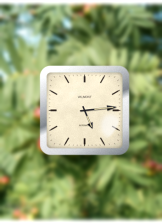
5,14
